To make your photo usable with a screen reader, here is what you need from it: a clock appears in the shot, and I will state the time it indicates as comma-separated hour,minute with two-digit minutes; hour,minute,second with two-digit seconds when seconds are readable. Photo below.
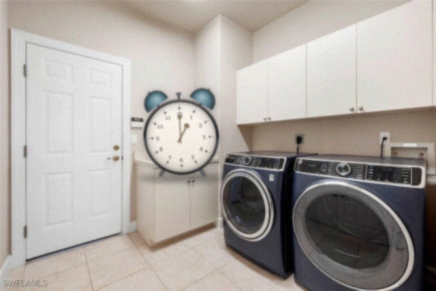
1,00
